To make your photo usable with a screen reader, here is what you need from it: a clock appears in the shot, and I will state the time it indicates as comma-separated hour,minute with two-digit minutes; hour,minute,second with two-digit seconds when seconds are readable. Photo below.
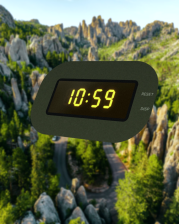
10,59
